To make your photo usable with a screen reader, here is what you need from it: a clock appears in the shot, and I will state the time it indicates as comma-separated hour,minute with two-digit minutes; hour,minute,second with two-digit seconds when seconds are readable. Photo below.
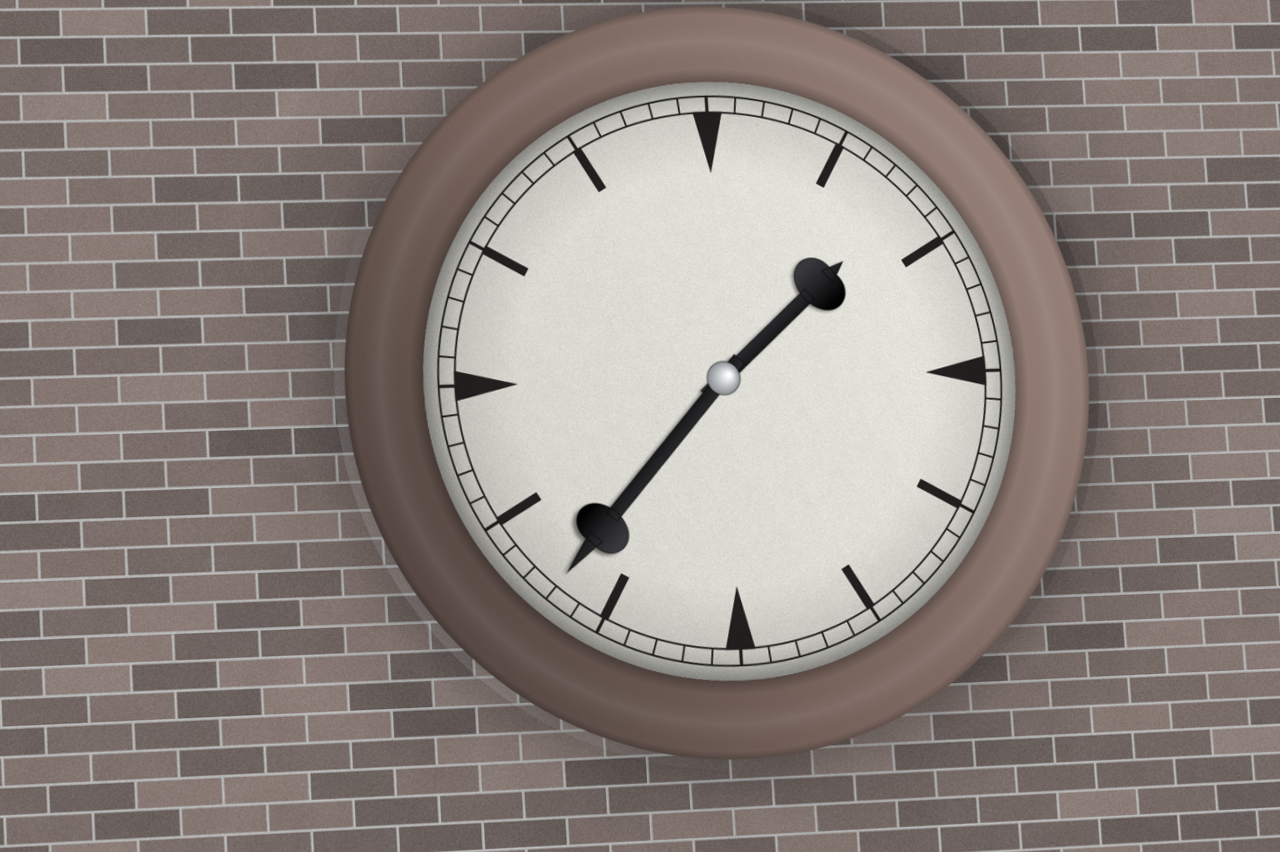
1,37
